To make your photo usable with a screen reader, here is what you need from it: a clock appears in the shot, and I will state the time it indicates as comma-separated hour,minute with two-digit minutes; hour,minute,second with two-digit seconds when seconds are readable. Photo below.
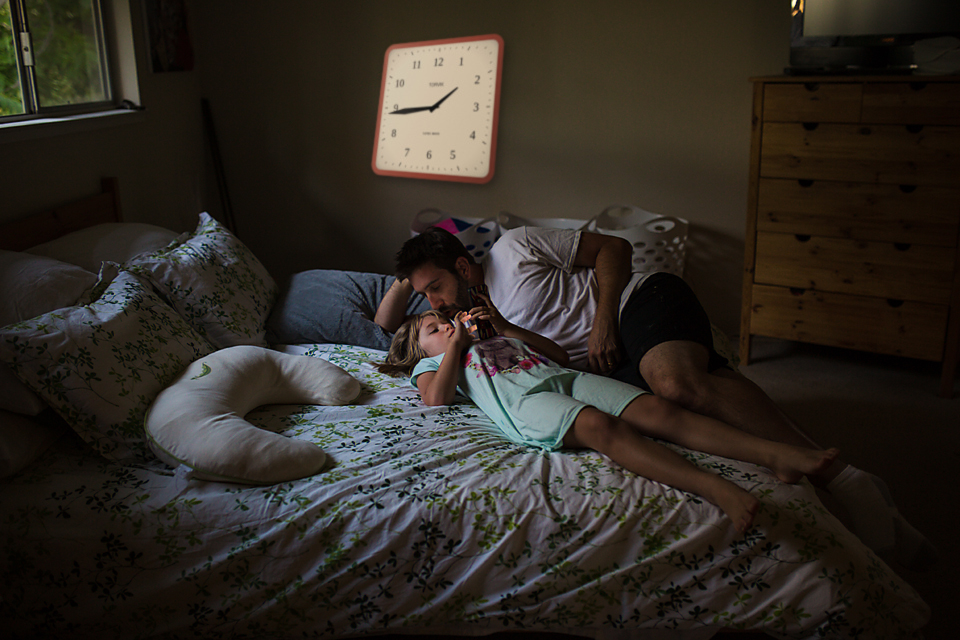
1,44
